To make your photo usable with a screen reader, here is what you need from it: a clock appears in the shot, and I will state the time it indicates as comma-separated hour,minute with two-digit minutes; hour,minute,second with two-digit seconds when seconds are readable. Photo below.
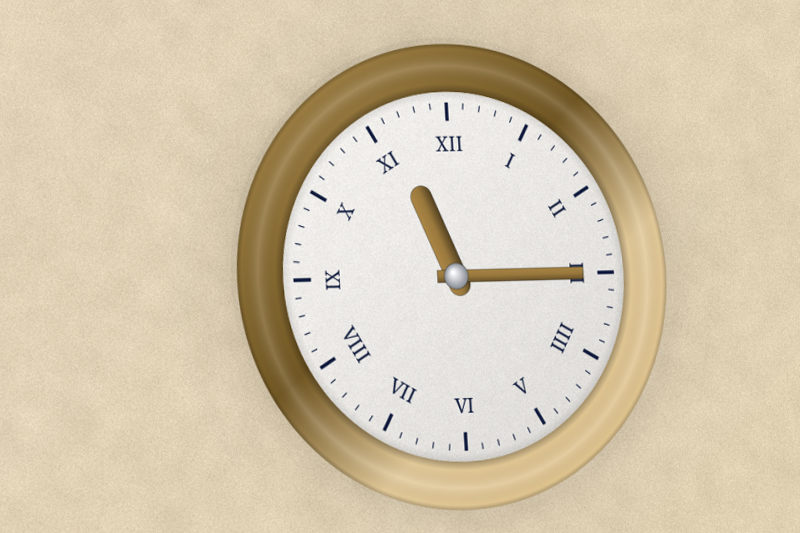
11,15
